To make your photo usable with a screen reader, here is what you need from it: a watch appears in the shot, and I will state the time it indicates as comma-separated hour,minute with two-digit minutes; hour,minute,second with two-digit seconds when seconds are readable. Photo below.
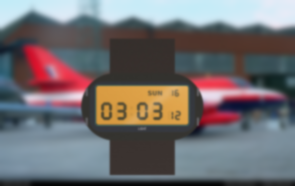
3,03
